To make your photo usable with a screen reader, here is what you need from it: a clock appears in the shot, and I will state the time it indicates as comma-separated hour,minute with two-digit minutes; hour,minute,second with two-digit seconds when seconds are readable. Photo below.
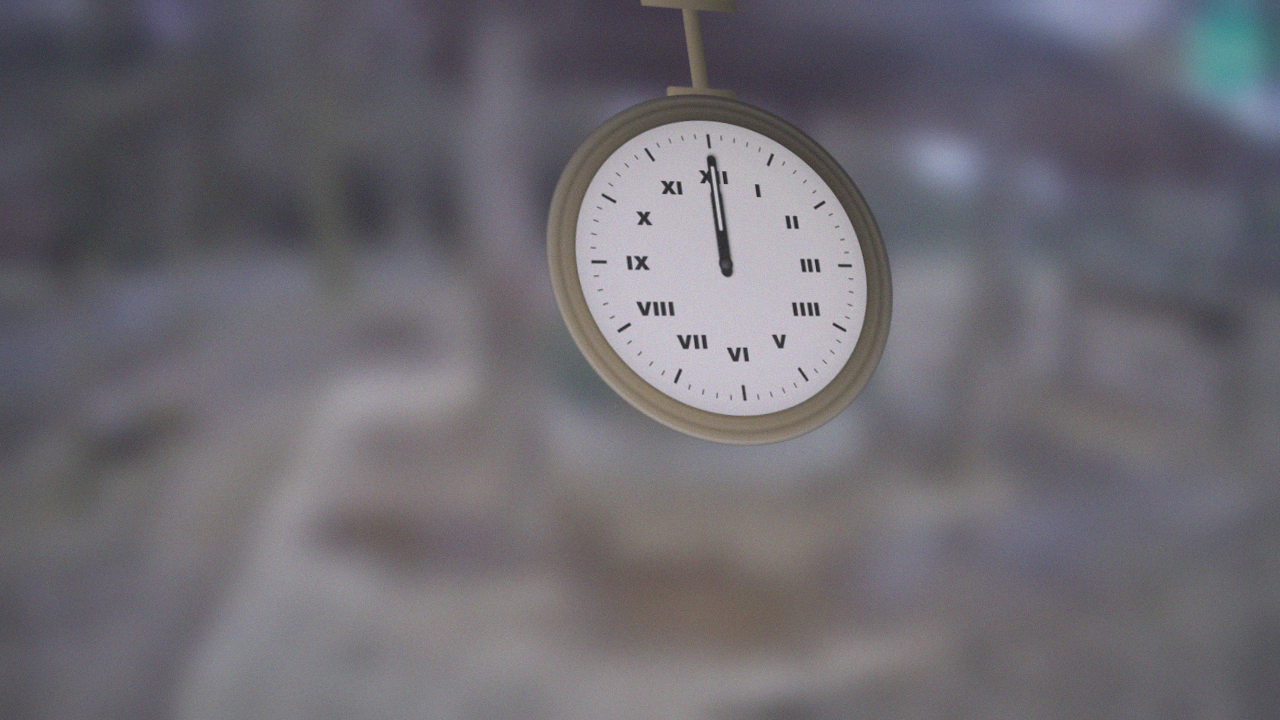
12,00
